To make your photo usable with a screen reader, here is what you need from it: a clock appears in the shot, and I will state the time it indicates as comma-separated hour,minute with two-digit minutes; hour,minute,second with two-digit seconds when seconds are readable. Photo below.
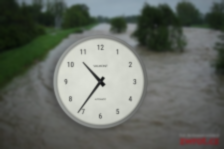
10,36
